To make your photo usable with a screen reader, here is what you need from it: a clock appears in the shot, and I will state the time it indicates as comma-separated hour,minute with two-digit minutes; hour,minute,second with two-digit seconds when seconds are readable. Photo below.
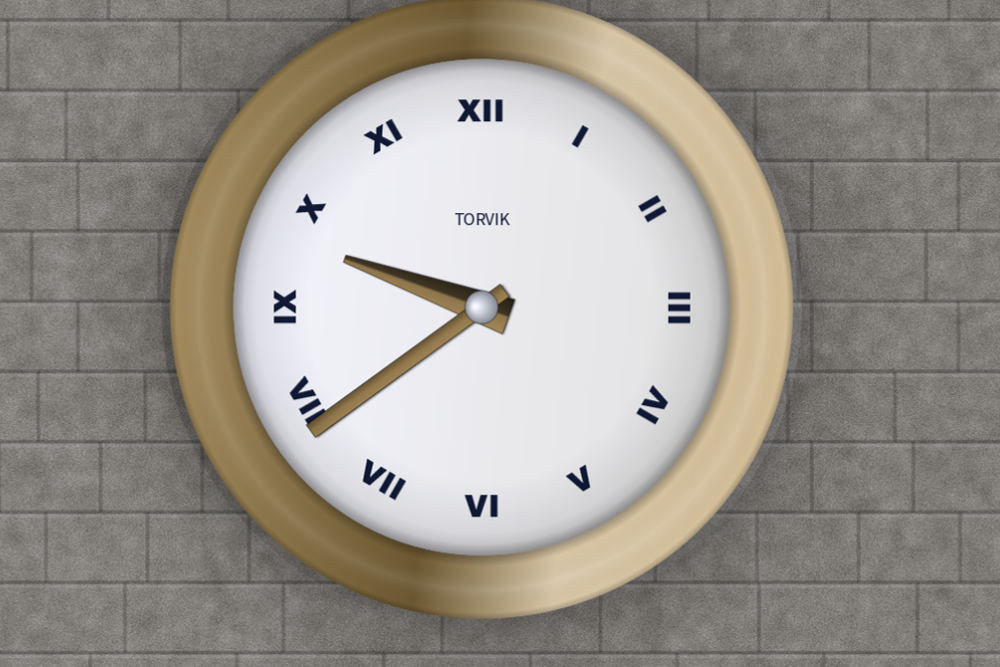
9,39
